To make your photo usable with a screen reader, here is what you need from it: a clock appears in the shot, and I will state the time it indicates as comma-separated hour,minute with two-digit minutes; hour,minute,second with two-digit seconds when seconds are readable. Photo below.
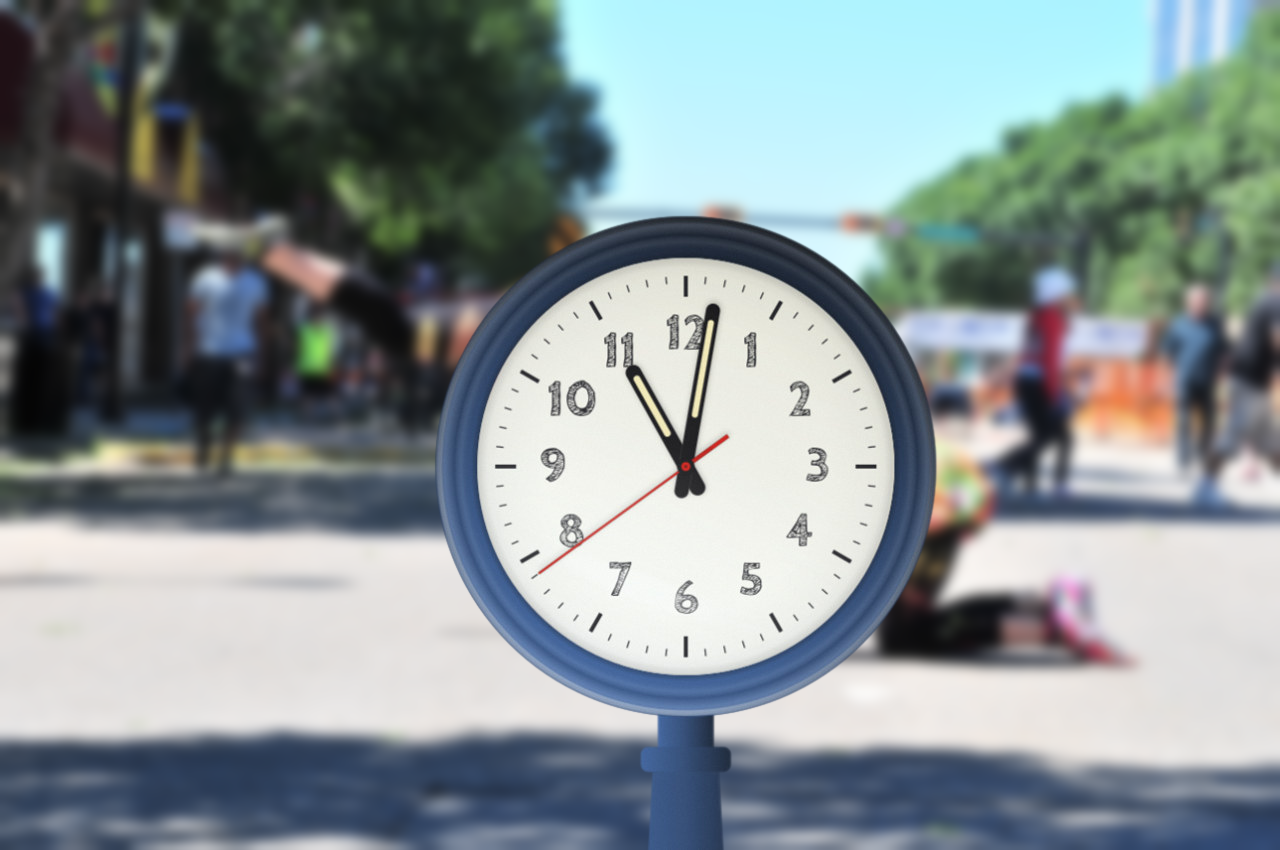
11,01,39
